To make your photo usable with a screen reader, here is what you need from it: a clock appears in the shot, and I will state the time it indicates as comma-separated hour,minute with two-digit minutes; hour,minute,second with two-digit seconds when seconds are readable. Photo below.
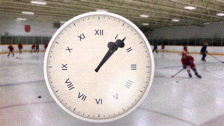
1,07
